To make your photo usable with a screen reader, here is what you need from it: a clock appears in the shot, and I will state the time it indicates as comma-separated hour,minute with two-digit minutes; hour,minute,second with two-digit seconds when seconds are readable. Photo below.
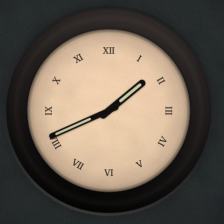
1,41
